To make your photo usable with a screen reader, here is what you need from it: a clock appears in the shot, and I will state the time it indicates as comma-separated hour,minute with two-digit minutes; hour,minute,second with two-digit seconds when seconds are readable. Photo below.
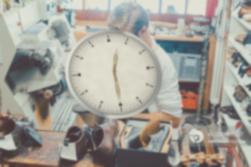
12,30
